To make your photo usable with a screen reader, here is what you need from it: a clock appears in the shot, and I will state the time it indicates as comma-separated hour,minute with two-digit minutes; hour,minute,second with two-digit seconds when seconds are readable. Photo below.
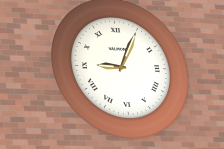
9,05
